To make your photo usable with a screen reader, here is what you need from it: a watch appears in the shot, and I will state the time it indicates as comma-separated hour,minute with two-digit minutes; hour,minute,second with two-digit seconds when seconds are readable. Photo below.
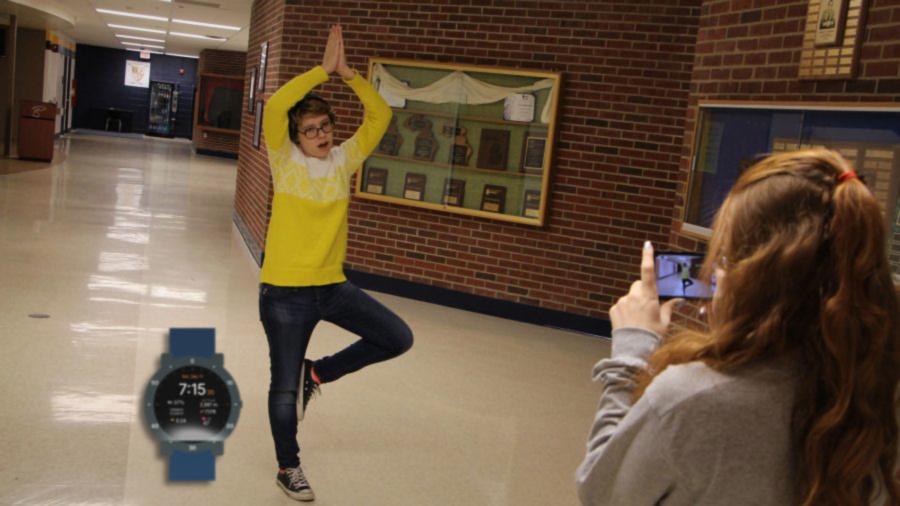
7,15
